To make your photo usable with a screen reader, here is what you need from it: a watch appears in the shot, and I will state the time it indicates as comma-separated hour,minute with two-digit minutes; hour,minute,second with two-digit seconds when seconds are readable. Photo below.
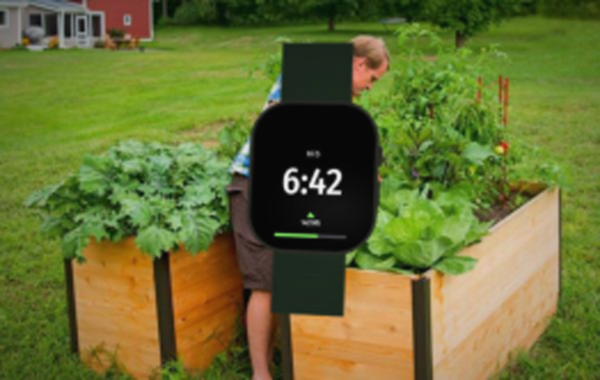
6,42
